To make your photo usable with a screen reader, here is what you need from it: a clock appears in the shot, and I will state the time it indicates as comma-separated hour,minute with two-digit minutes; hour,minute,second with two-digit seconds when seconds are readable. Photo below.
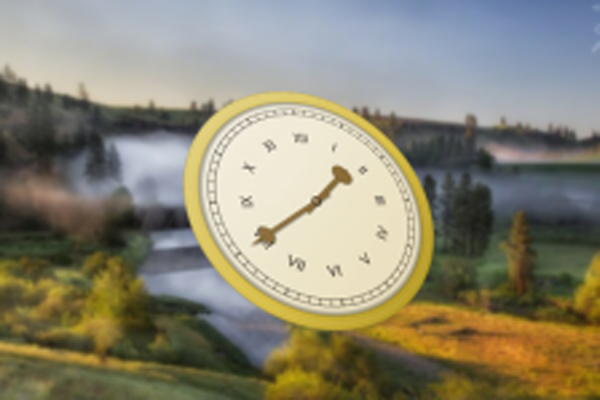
1,40
